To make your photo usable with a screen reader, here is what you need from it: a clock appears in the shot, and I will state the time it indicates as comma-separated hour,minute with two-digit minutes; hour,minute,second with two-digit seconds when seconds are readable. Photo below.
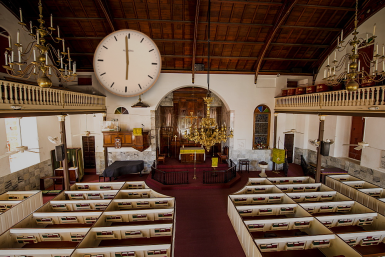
5,59
